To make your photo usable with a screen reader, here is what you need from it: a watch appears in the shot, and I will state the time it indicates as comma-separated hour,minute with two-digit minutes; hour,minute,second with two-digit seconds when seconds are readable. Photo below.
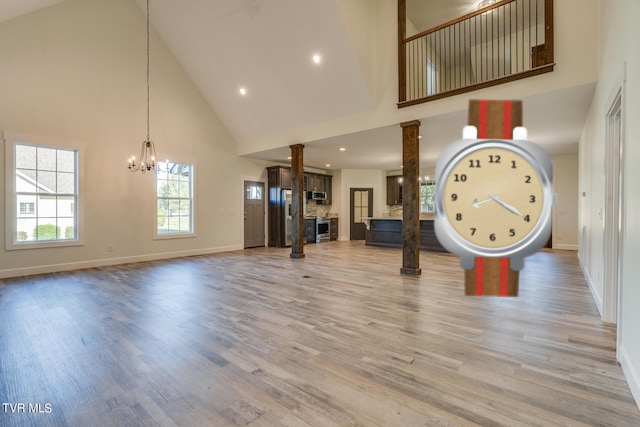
8,20
